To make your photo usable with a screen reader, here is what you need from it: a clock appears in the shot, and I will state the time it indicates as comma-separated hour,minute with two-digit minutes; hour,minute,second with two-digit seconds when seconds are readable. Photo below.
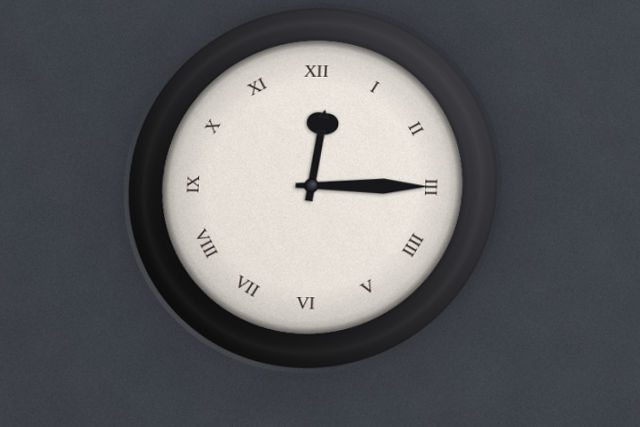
12,15
